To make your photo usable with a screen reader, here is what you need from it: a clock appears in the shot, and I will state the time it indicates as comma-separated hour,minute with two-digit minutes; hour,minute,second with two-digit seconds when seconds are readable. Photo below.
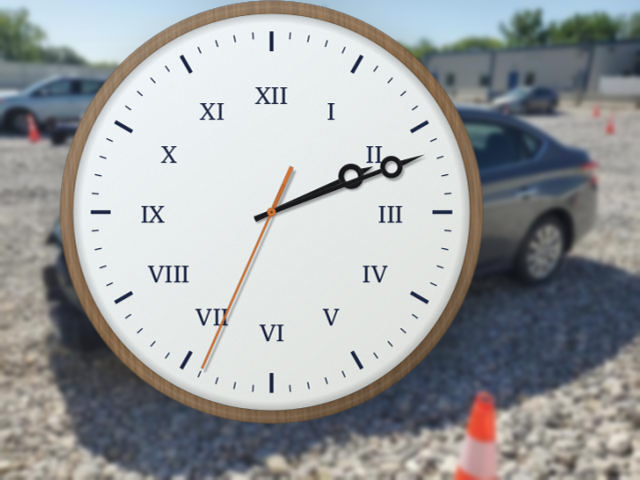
2,11,34
